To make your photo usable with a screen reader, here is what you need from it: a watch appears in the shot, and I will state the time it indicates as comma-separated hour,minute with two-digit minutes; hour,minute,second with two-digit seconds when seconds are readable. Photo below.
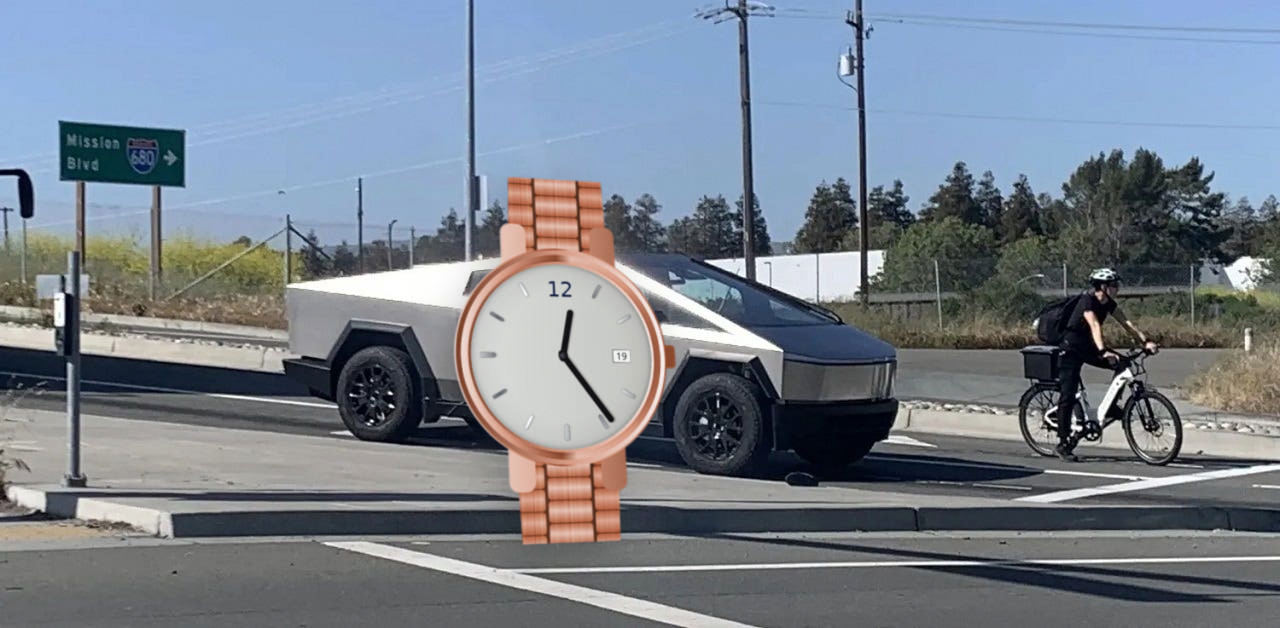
12,24
